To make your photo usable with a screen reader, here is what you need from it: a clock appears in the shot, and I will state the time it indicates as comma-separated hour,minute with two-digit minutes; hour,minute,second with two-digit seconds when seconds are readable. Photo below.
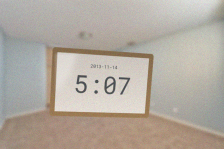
5,07
